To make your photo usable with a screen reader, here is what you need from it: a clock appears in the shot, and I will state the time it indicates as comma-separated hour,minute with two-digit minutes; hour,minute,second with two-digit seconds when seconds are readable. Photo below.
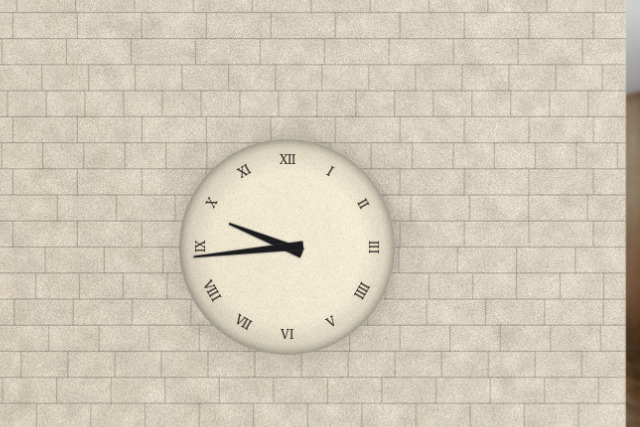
9,44
